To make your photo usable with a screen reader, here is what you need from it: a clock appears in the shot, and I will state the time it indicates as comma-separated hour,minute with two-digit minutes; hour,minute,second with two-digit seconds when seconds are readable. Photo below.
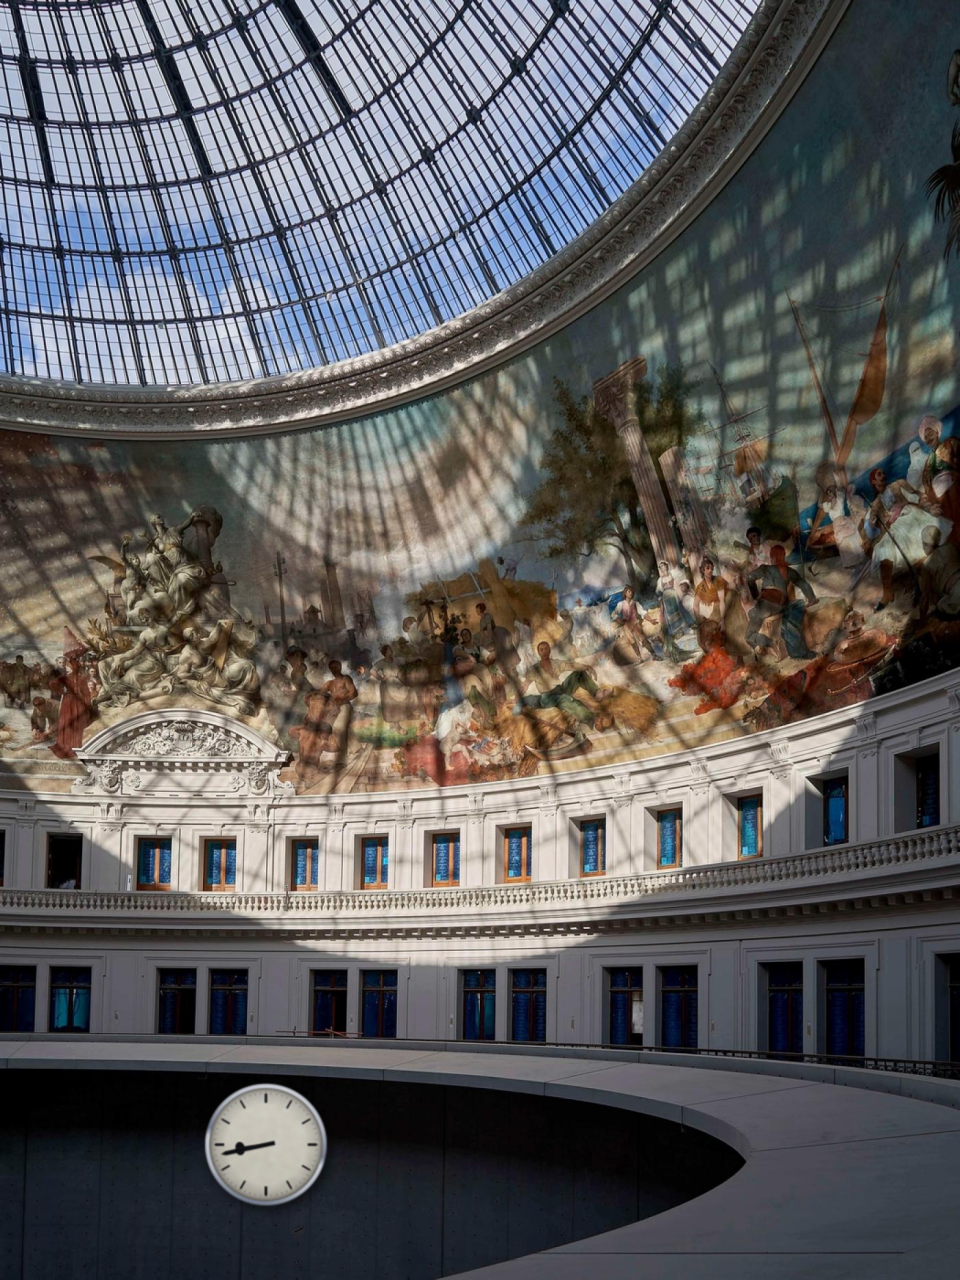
8,43
